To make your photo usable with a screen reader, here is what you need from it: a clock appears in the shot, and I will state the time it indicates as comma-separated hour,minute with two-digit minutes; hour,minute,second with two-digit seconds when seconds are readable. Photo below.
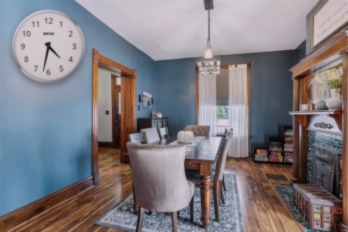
4,32
